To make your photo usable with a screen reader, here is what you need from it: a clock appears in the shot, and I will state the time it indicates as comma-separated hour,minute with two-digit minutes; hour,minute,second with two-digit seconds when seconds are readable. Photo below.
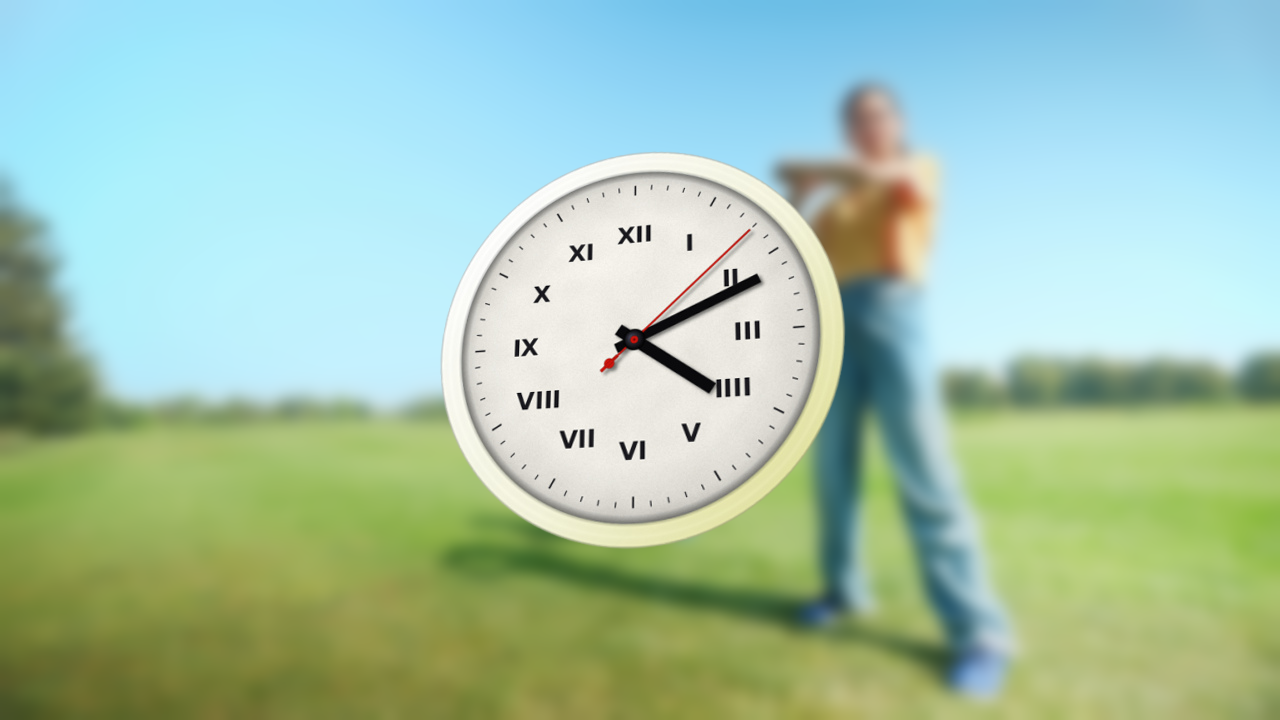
4,11,08
